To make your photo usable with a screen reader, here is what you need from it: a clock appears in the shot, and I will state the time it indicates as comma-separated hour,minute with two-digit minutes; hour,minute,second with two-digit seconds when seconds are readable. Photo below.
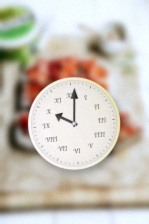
10,01
